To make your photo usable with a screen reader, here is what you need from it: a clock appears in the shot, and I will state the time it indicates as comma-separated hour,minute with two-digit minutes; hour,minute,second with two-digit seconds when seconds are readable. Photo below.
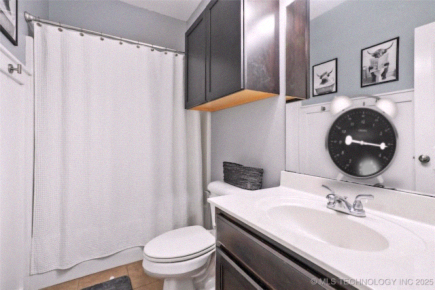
9,16
